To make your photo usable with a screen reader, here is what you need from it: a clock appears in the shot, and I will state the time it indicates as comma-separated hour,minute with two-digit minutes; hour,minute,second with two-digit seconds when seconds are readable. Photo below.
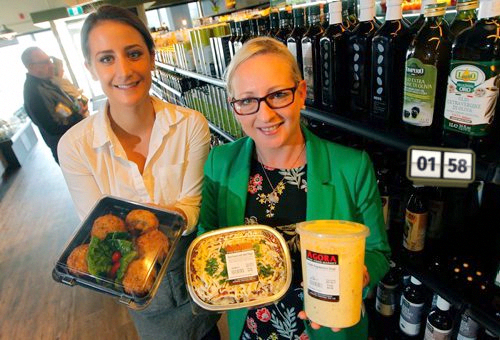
1,58
